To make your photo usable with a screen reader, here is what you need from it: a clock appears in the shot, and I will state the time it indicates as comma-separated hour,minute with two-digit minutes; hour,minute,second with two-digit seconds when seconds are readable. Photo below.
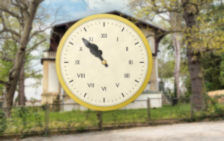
10,53
